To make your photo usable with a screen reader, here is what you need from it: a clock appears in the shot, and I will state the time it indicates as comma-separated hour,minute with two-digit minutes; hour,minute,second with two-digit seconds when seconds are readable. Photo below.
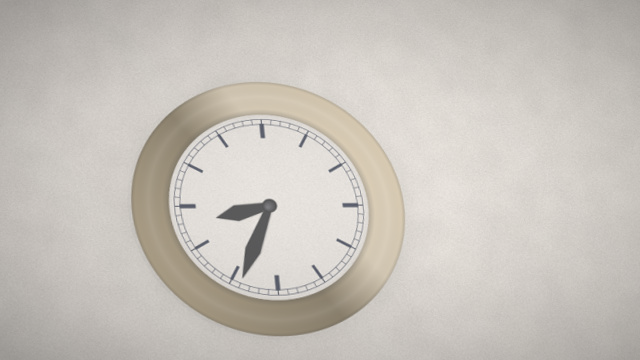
8,34
